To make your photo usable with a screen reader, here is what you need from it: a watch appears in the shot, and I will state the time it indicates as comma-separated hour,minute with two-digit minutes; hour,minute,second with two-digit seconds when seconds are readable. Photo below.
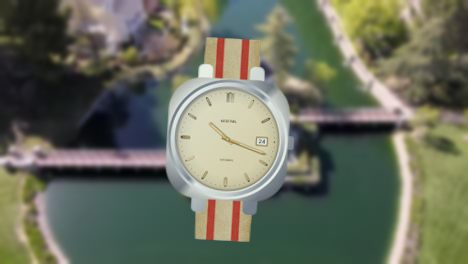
10,18
